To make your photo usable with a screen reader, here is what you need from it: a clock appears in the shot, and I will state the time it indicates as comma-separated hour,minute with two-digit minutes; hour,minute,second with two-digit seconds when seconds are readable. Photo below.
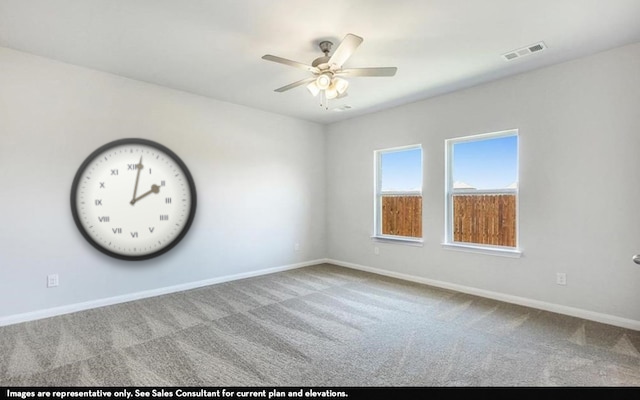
2,02
